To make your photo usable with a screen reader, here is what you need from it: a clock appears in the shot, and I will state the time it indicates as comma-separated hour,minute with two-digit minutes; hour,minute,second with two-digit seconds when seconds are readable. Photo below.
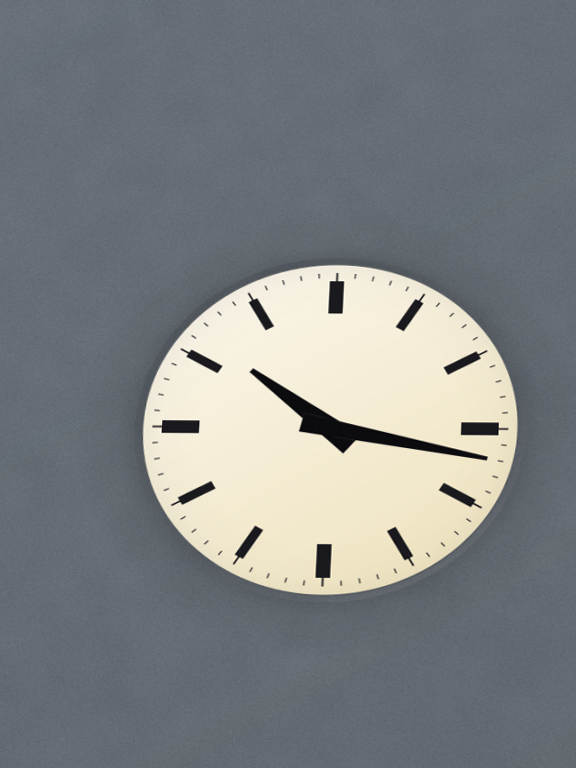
10,17
